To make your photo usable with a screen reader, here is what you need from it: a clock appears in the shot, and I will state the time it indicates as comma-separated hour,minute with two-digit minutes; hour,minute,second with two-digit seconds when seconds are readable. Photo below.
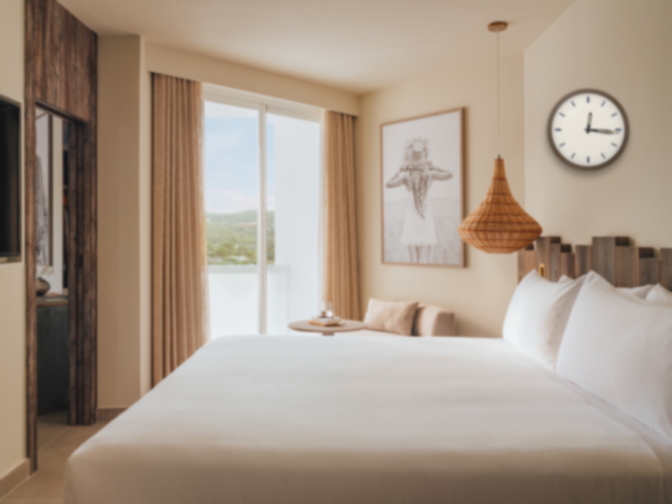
12,16
